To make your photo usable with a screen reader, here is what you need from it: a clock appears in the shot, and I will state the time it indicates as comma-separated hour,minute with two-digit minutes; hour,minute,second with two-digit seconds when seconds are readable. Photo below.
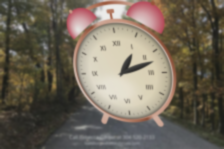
1,12
